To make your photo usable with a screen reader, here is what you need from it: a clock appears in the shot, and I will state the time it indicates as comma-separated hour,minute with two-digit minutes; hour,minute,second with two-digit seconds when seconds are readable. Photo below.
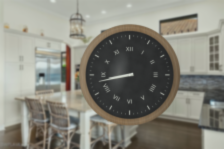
8,43
